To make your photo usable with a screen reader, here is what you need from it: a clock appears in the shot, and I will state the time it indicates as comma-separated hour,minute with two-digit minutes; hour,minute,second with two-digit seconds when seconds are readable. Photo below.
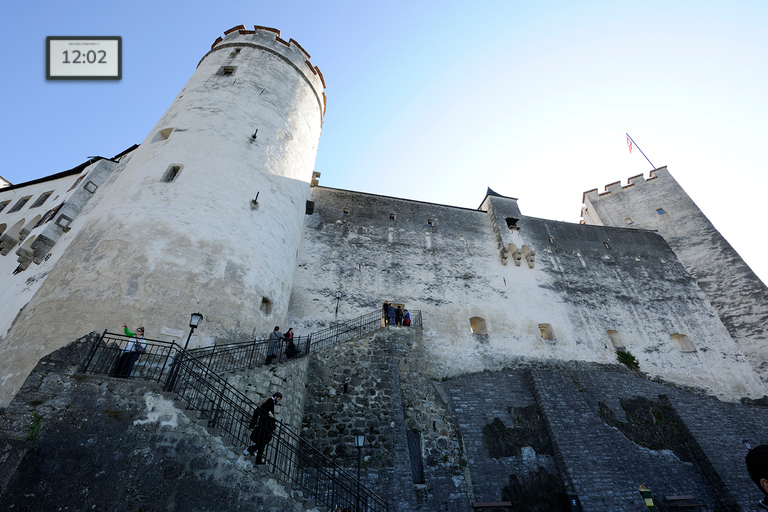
12,02
